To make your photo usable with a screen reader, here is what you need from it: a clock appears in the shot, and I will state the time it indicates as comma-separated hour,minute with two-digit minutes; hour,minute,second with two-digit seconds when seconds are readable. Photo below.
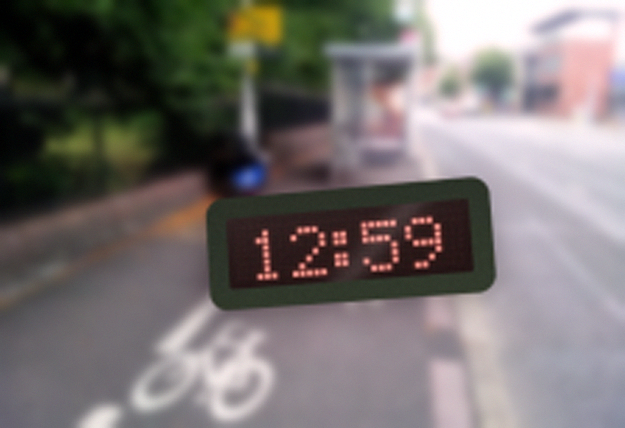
12,59
